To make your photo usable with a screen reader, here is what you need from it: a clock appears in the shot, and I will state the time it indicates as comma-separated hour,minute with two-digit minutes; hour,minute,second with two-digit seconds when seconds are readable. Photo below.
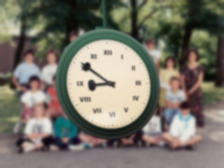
8,51
